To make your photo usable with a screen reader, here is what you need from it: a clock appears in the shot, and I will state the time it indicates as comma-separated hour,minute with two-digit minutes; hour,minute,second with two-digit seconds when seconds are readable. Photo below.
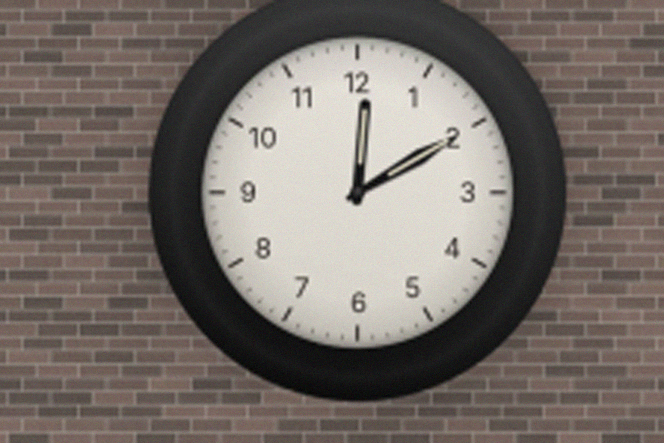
12,10
